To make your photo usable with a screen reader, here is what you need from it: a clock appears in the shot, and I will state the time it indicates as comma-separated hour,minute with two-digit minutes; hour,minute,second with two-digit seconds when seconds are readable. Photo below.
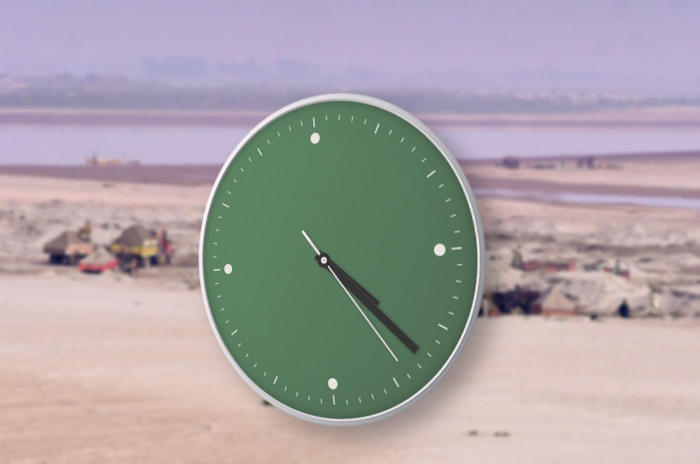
4,22,24
